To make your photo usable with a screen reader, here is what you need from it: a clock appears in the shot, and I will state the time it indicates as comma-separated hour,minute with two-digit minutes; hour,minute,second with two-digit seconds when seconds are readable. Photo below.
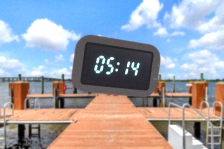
5,14
